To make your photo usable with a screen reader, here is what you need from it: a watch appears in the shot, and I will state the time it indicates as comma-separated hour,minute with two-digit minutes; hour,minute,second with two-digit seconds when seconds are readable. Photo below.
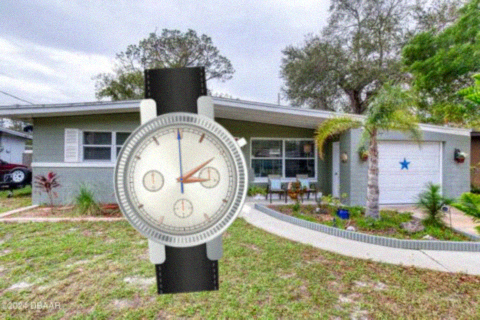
3,10
